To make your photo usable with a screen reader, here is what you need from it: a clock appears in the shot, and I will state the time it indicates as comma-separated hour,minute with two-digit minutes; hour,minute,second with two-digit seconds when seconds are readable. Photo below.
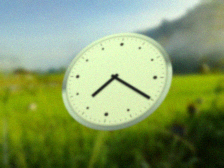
7,20
